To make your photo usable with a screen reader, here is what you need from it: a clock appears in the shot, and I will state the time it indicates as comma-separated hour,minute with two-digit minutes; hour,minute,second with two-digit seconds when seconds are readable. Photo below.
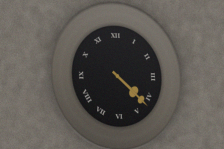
4,22
